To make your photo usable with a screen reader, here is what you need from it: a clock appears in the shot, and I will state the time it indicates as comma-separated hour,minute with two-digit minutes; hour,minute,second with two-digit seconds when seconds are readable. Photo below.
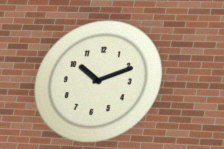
10,11
